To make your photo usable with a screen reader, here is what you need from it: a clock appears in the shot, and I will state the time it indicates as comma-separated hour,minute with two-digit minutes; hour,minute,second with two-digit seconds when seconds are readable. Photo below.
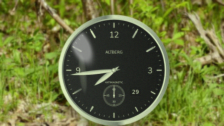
7,44
